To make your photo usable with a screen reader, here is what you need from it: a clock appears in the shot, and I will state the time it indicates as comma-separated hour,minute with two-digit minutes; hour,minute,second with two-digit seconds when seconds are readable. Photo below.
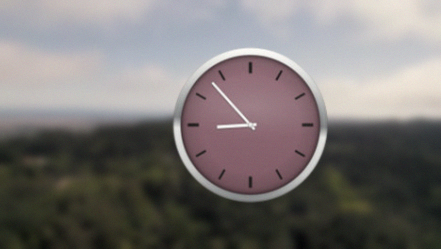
8,53
